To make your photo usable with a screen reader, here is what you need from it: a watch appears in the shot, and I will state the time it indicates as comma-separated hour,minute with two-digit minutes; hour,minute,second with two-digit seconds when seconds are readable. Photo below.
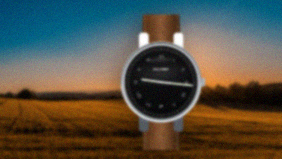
9,16
